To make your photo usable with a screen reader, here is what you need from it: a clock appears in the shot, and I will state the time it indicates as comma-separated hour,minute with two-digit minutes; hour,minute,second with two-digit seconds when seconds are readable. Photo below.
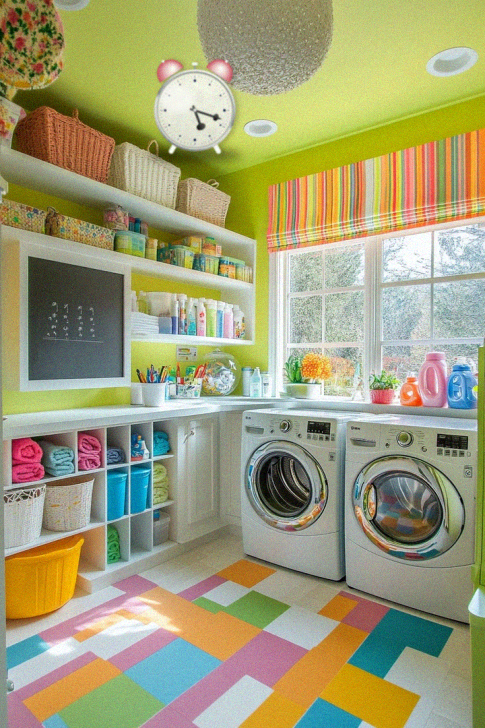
5,18
